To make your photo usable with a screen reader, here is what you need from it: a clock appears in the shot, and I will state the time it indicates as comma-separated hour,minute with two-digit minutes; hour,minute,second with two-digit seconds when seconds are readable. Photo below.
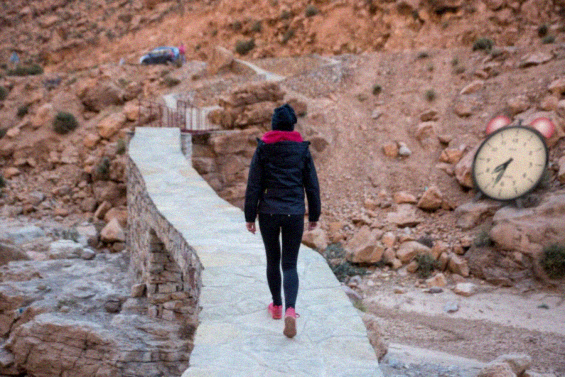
7,33
